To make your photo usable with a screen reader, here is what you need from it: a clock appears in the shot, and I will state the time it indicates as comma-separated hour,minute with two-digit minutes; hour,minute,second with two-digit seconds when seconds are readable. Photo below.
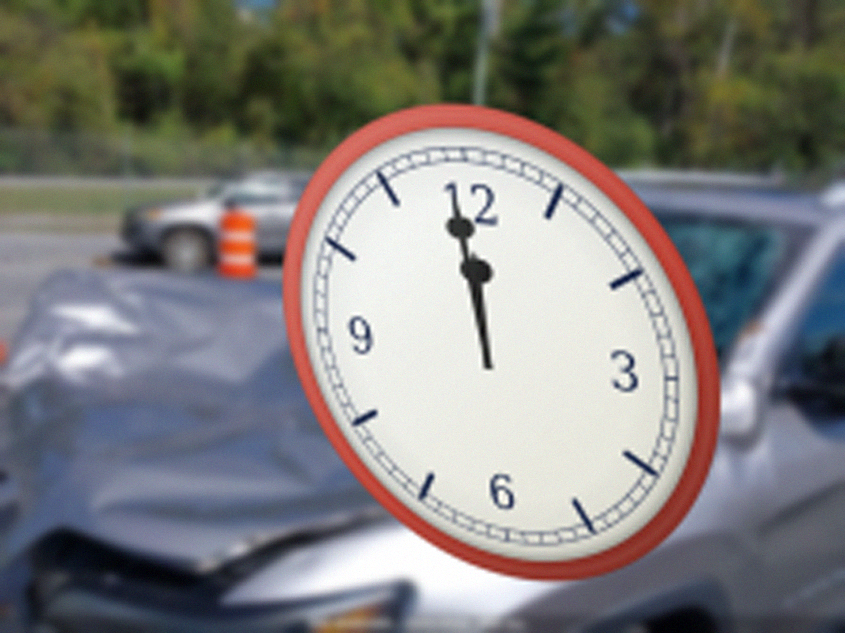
11,59
